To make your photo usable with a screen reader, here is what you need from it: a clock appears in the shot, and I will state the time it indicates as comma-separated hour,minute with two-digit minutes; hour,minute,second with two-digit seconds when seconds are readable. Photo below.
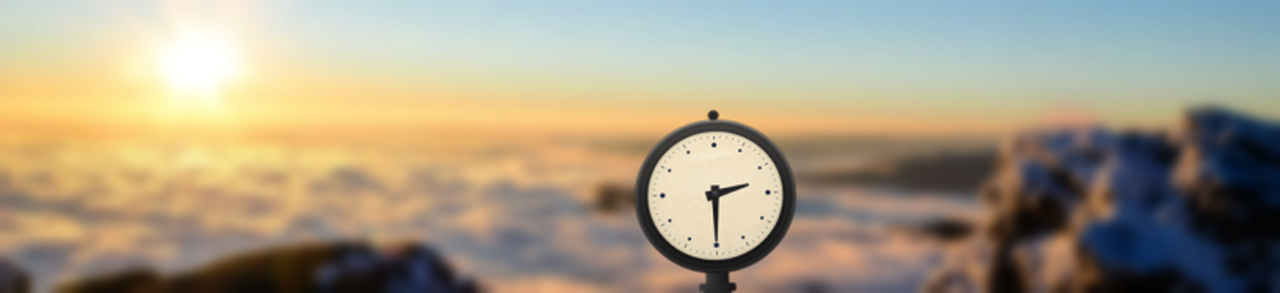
2,30
